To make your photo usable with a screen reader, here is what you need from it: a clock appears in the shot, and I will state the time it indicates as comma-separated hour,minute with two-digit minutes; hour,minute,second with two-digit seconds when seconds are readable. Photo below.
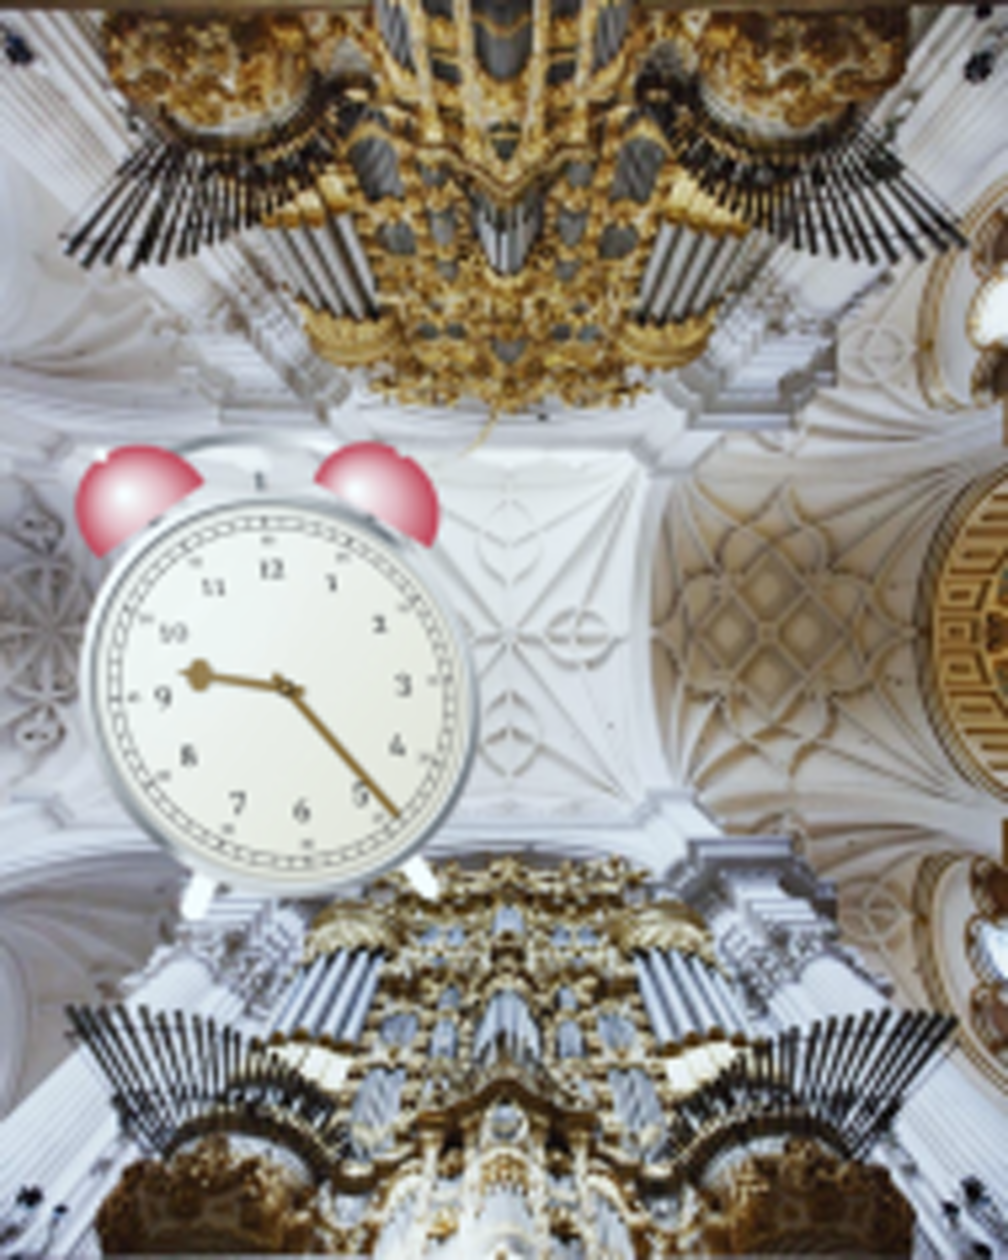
9,24
